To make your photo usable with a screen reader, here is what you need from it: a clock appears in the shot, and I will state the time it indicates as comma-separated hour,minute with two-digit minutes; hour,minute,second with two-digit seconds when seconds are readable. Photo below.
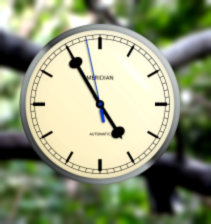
4,54,58
